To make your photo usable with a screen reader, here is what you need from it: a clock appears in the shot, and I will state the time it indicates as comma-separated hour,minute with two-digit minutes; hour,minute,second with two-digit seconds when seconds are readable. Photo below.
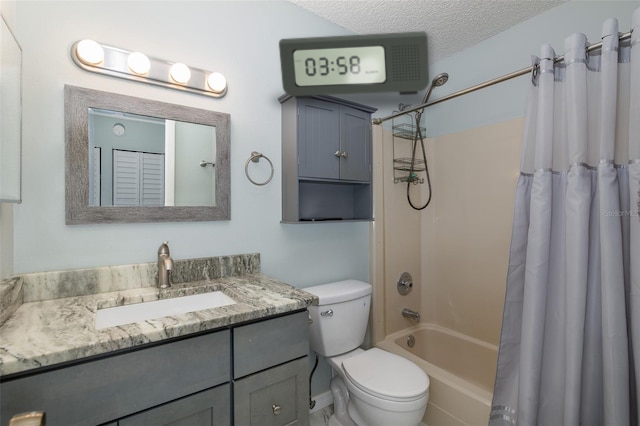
3,58
